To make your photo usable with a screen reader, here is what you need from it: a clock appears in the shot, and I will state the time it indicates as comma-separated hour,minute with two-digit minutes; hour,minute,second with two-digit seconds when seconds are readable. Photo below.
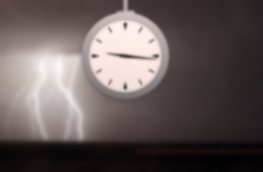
9,16
